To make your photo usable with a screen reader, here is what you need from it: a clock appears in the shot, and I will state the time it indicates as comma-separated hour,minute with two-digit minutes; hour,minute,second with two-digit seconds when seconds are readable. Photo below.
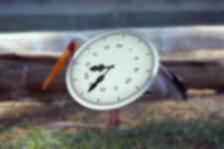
8,34
